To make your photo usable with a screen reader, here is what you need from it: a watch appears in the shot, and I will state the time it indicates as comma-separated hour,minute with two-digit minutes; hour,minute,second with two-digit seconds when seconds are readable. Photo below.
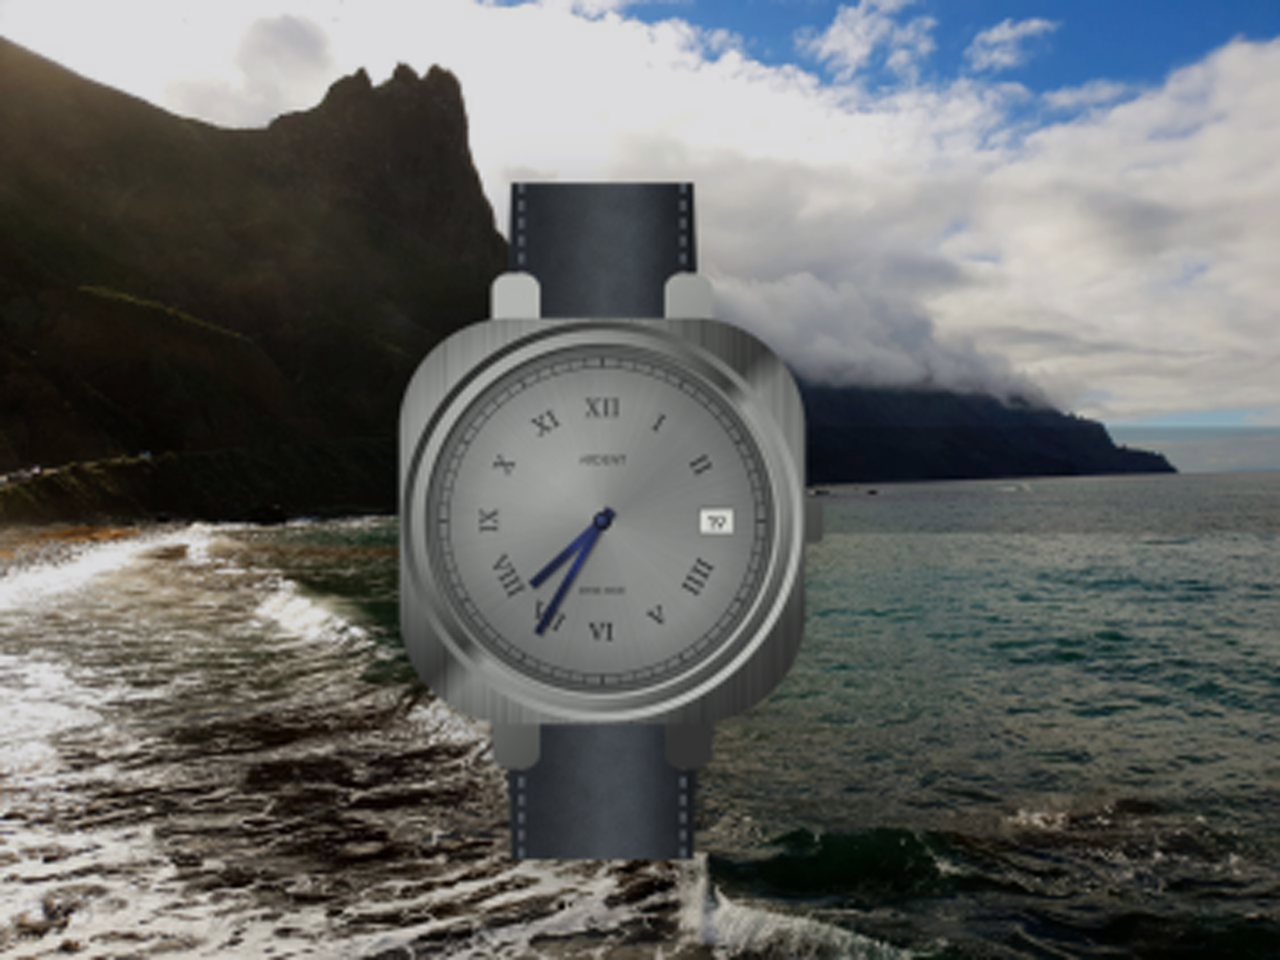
7,35
